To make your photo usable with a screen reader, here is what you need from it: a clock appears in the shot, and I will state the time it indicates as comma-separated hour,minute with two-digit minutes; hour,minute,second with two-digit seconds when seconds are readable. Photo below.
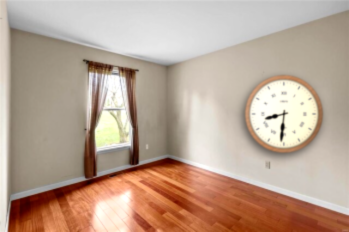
8,31
